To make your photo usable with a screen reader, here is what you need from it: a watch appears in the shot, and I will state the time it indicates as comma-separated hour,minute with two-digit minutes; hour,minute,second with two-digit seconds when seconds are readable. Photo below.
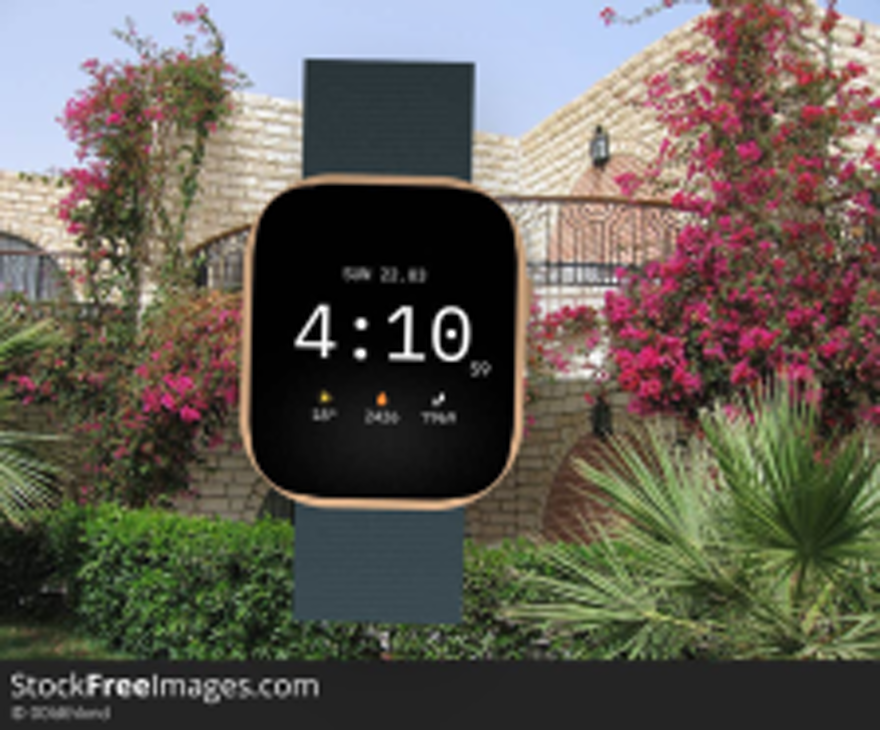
4,10
